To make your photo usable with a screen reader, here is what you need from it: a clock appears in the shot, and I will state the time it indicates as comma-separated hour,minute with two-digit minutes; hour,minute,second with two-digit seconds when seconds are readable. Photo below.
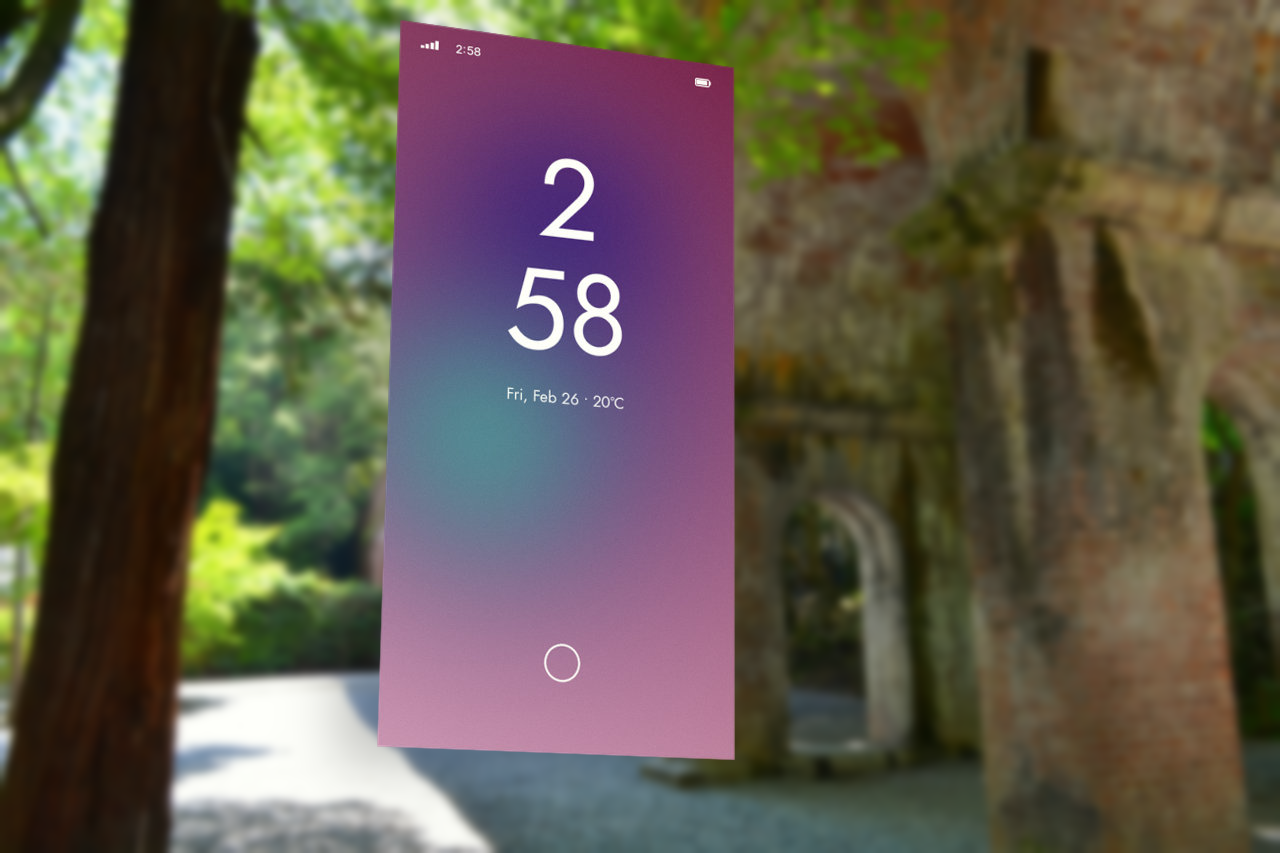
2,58
